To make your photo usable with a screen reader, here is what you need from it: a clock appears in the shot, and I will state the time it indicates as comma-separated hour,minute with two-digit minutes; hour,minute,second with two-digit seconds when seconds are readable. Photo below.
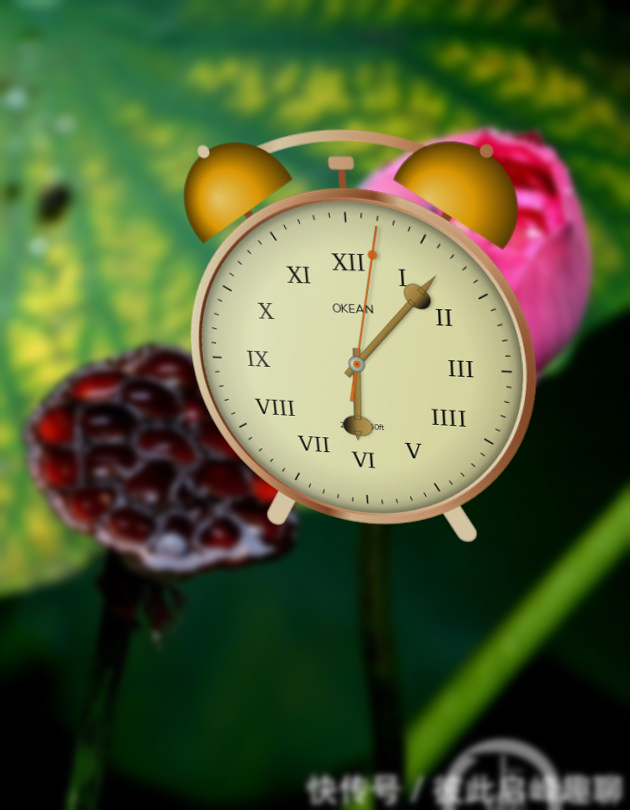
6,07,02
